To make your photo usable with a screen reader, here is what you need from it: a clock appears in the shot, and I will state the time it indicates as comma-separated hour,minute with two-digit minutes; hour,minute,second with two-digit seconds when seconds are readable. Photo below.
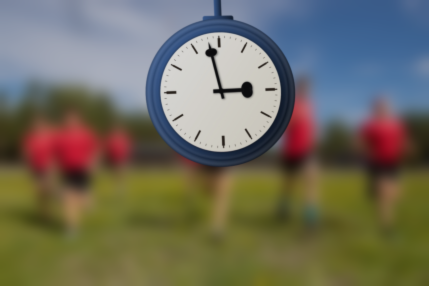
2,58
